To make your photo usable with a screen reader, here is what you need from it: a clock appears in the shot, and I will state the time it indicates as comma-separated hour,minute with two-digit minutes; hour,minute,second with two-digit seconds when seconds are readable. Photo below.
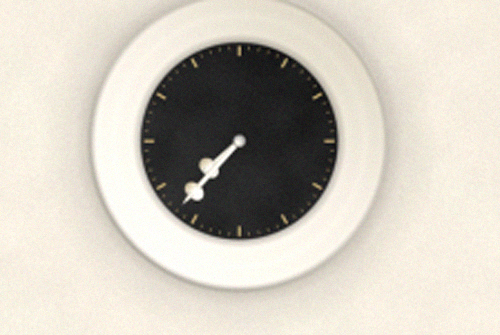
7,37
